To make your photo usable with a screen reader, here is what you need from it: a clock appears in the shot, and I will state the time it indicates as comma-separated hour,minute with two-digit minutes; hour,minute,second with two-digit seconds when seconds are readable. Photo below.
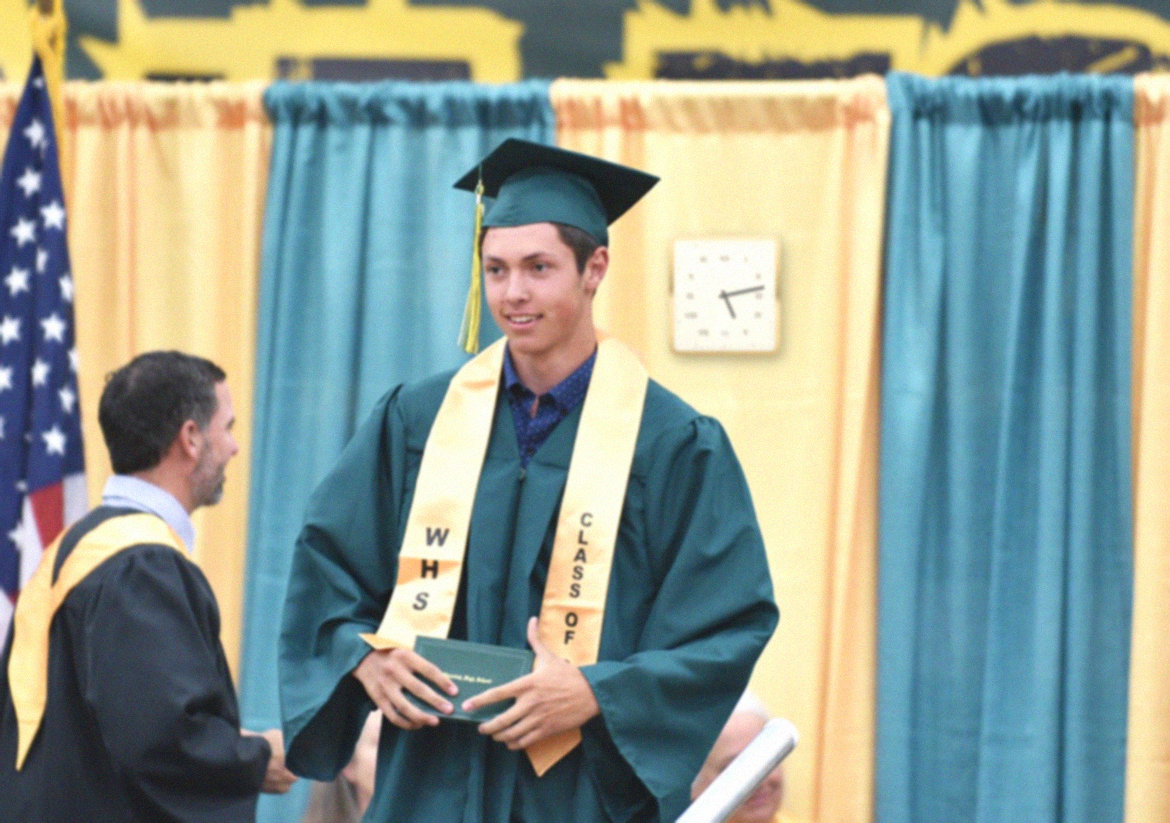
5,13
